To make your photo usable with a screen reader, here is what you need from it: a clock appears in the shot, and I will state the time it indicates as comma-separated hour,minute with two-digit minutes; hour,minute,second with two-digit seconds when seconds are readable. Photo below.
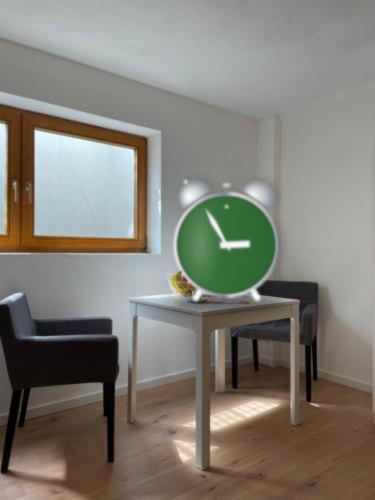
2,55
